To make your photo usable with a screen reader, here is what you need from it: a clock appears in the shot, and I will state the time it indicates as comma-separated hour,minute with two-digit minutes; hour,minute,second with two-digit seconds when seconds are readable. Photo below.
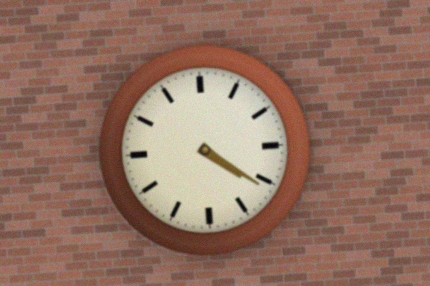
4,21
